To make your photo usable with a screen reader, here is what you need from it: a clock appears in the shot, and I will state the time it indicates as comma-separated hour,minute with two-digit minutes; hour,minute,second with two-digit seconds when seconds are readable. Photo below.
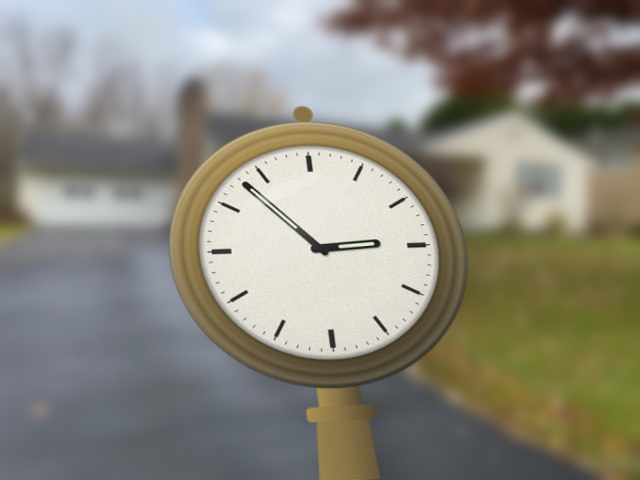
2,53
